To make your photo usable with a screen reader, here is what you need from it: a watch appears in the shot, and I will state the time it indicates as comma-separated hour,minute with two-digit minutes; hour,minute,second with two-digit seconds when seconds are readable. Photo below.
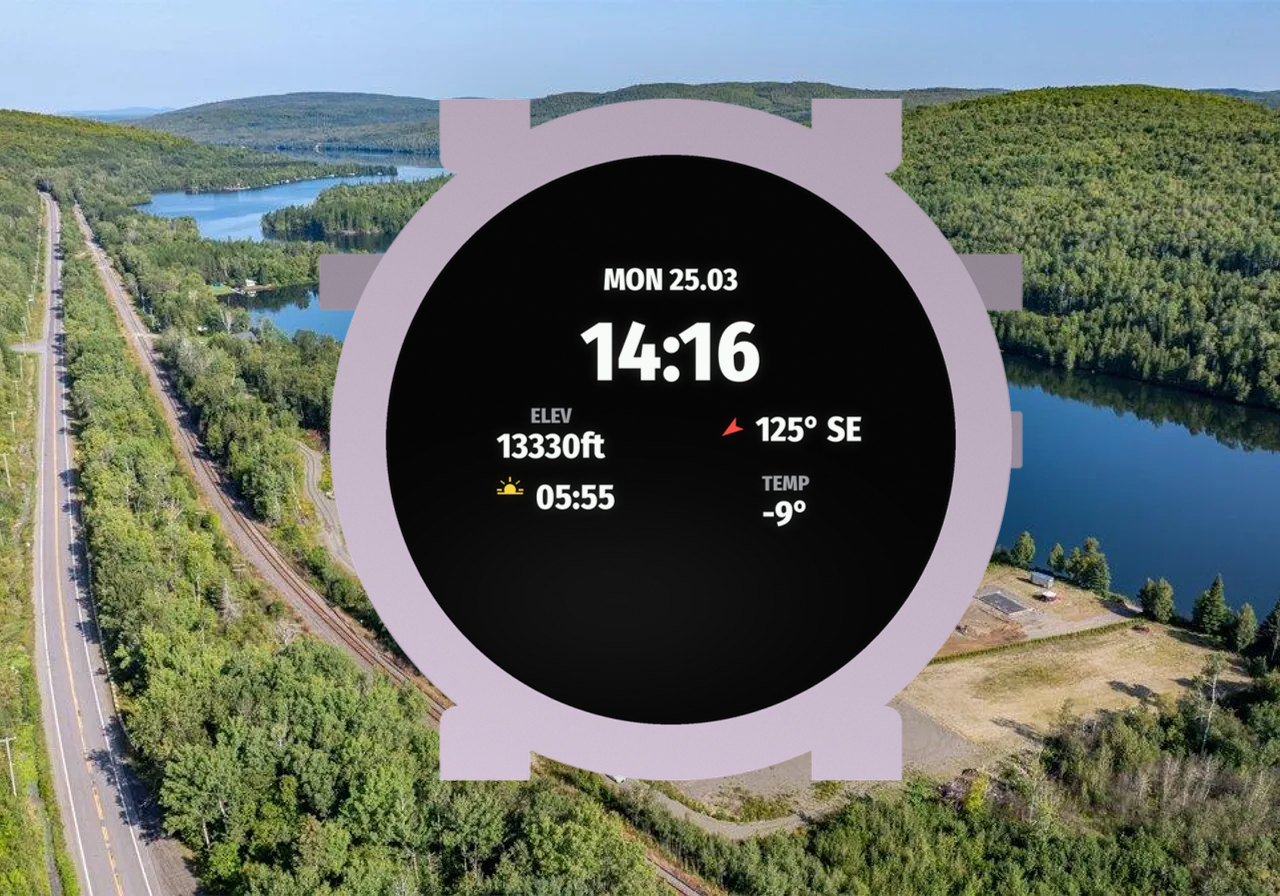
14,16
